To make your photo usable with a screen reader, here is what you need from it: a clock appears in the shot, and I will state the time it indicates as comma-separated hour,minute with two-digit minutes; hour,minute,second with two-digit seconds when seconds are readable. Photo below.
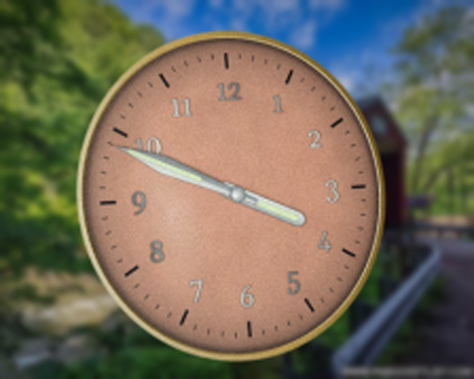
3,49
